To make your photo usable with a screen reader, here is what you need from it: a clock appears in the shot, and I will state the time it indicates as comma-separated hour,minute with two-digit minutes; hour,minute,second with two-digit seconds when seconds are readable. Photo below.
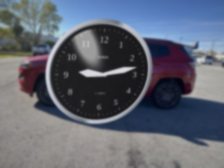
9,13
